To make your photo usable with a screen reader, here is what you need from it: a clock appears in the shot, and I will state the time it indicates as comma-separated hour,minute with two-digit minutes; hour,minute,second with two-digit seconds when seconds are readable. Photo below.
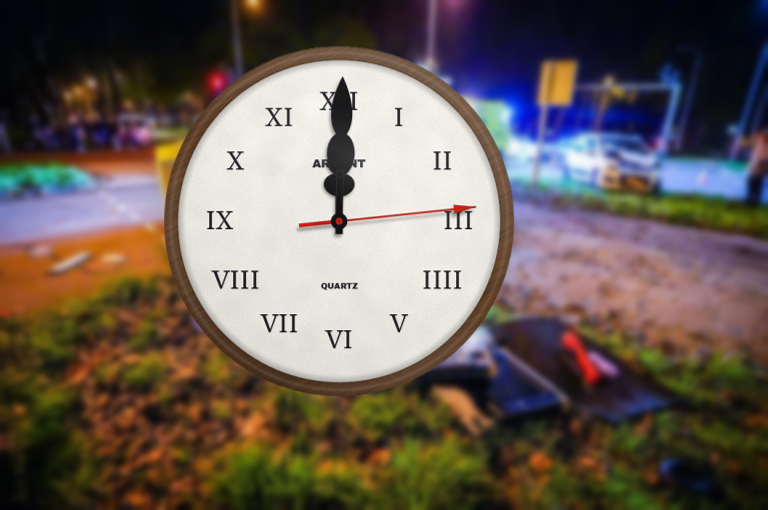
12,00,14
